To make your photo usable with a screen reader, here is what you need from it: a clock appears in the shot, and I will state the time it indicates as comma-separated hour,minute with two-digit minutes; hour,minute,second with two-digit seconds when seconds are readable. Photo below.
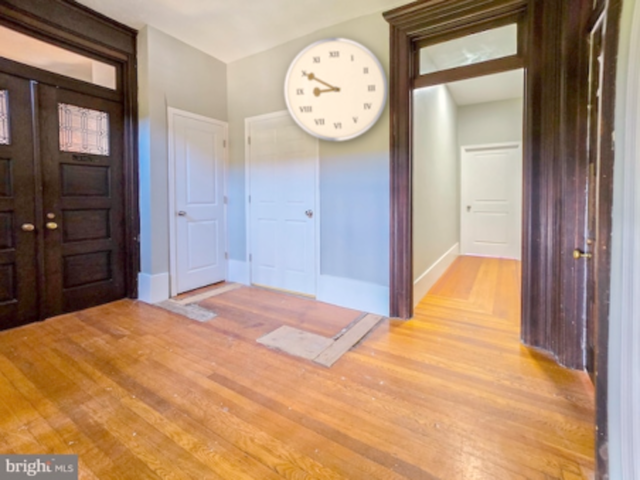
8,50
